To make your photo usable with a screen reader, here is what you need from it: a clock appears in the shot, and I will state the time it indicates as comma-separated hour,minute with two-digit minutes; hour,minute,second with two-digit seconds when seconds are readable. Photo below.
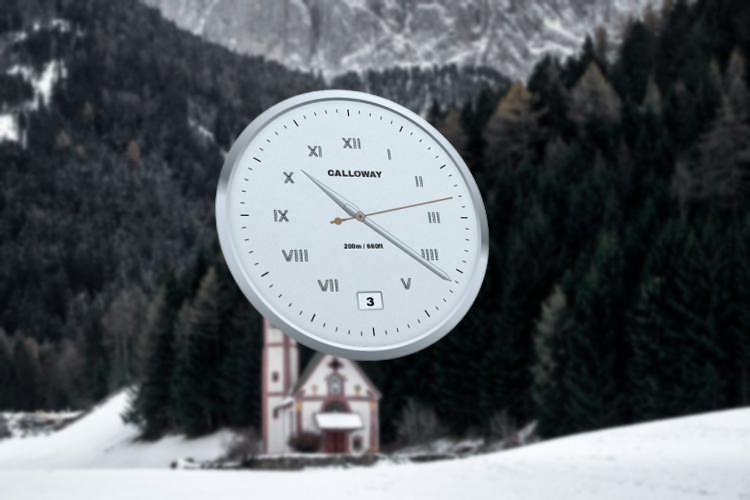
10,21,13
